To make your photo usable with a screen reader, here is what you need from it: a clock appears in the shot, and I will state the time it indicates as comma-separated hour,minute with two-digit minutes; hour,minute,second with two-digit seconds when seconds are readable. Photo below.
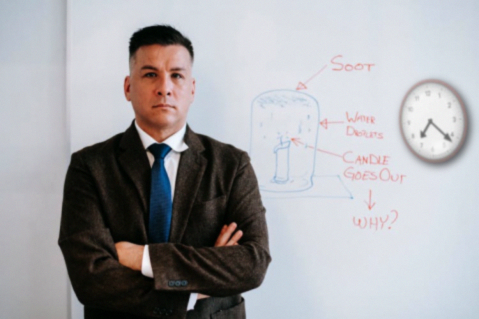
7,22
